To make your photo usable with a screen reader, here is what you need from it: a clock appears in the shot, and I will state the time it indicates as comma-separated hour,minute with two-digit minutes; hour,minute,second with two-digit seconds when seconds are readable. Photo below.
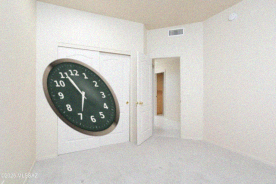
6,56
